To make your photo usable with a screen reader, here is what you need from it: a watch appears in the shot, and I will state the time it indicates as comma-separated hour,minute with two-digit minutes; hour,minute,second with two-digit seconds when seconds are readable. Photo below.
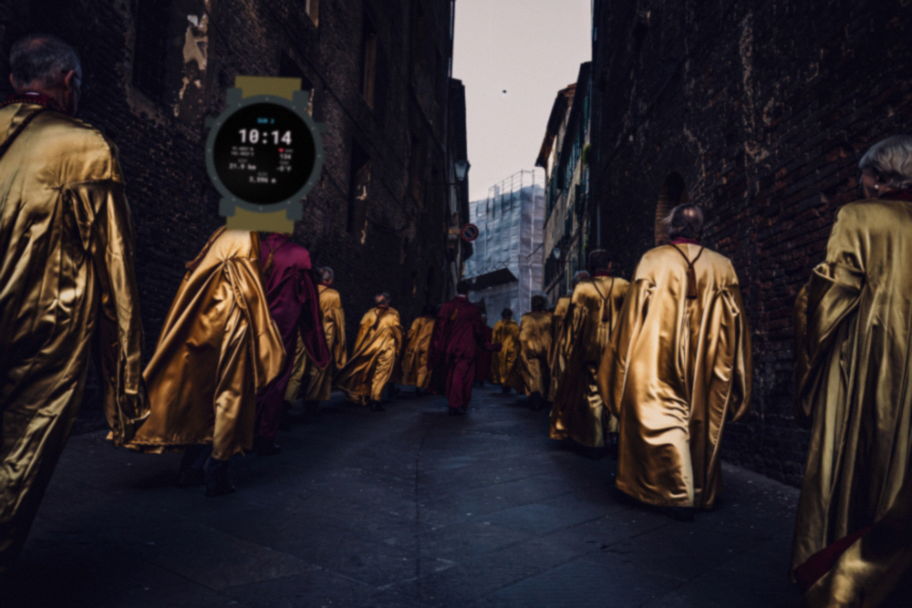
10,14
